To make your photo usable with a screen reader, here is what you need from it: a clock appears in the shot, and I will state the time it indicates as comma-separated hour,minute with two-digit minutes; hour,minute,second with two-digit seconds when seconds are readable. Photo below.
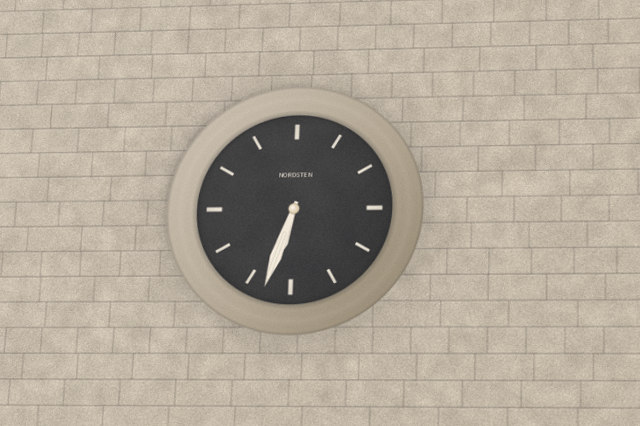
6,33
